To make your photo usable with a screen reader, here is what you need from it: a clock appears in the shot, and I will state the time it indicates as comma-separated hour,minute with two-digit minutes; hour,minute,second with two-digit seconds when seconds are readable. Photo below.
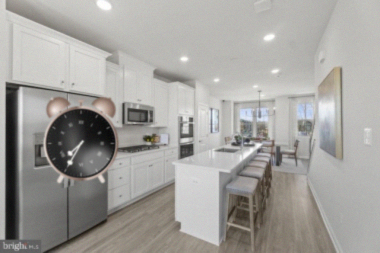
7,35
